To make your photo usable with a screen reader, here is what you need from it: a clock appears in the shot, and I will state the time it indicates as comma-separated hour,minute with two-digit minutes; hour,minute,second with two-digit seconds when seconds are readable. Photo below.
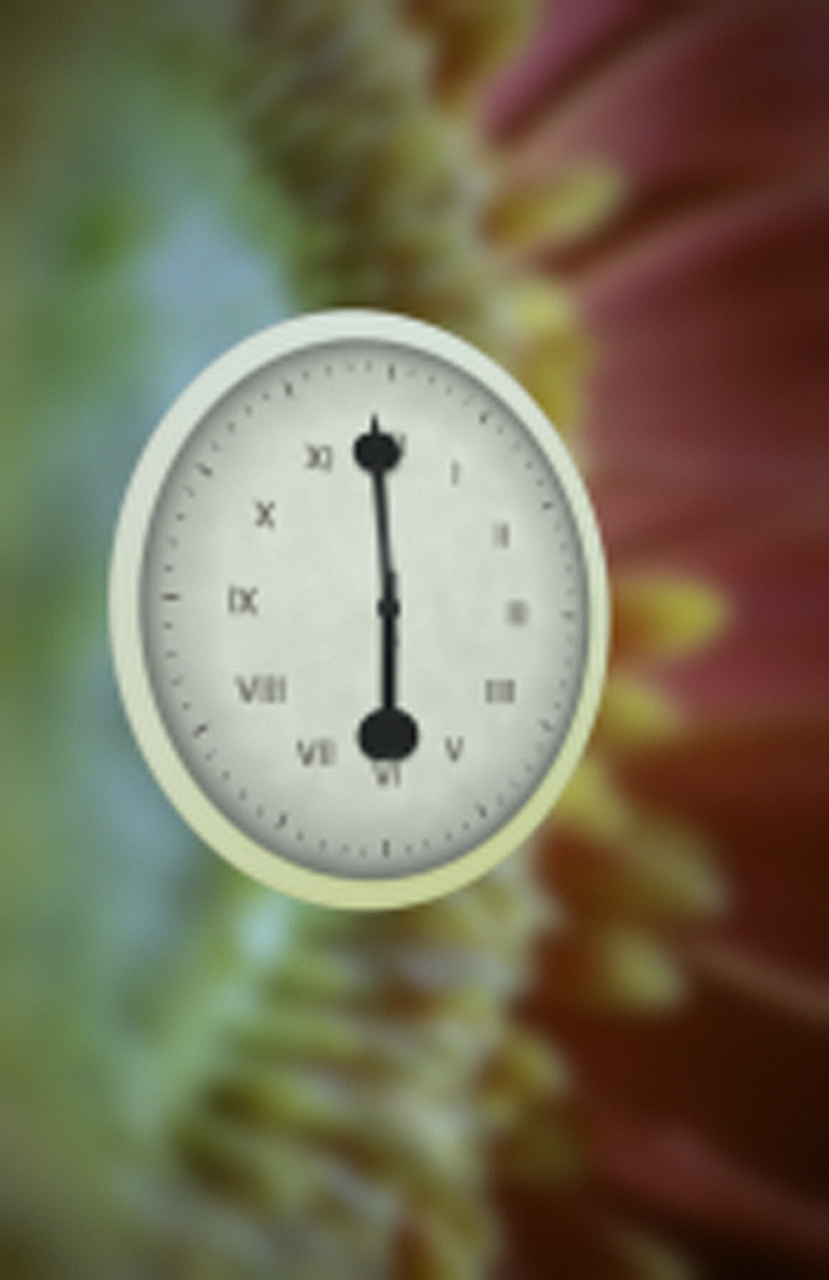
5,59
